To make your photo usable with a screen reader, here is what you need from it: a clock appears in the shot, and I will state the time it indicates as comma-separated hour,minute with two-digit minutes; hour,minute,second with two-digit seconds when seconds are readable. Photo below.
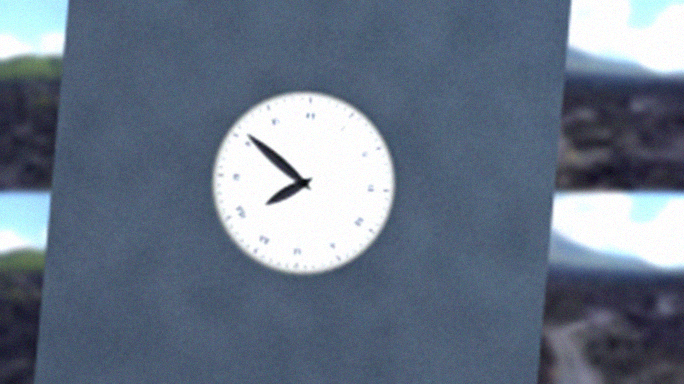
7,51
